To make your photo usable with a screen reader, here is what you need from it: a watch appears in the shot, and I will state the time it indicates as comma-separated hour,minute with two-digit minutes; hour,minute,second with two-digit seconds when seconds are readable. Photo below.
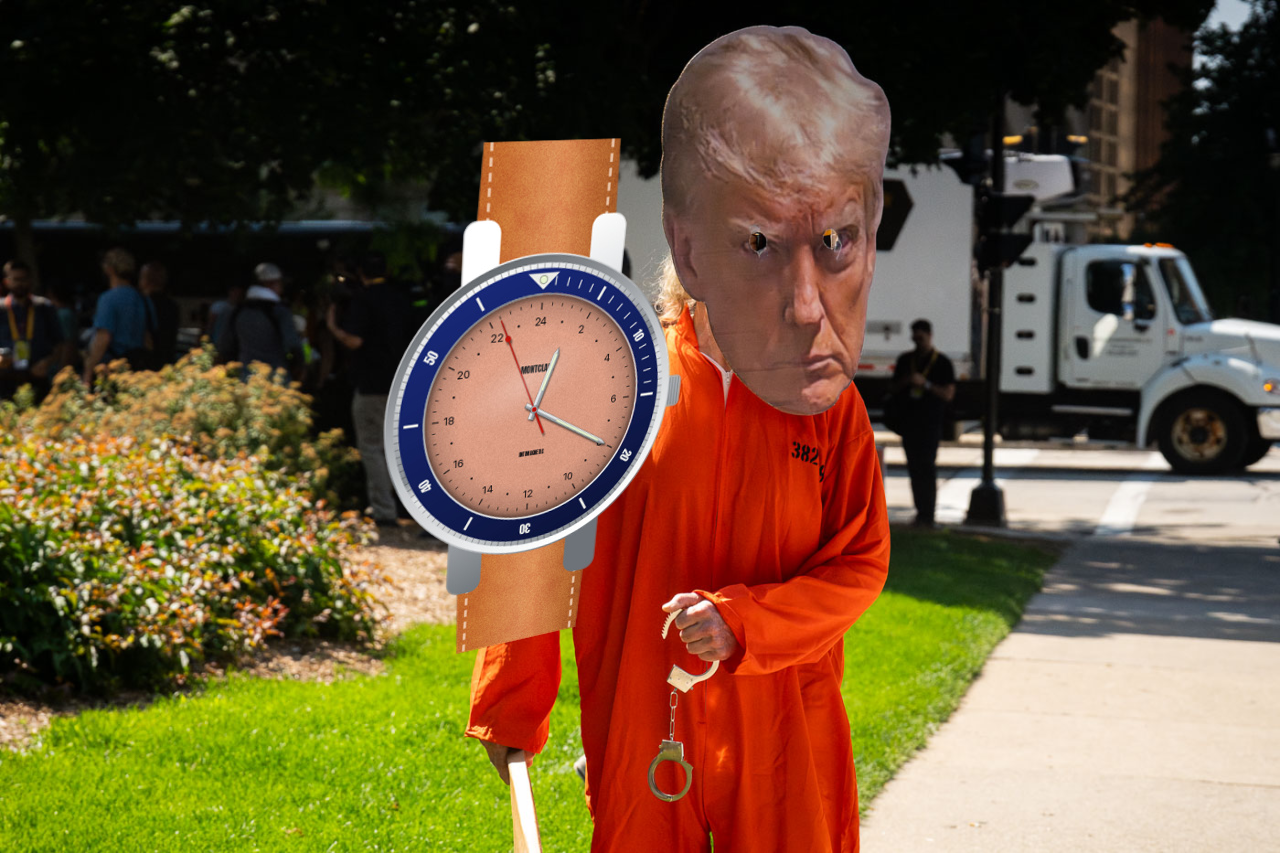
1,19,56
